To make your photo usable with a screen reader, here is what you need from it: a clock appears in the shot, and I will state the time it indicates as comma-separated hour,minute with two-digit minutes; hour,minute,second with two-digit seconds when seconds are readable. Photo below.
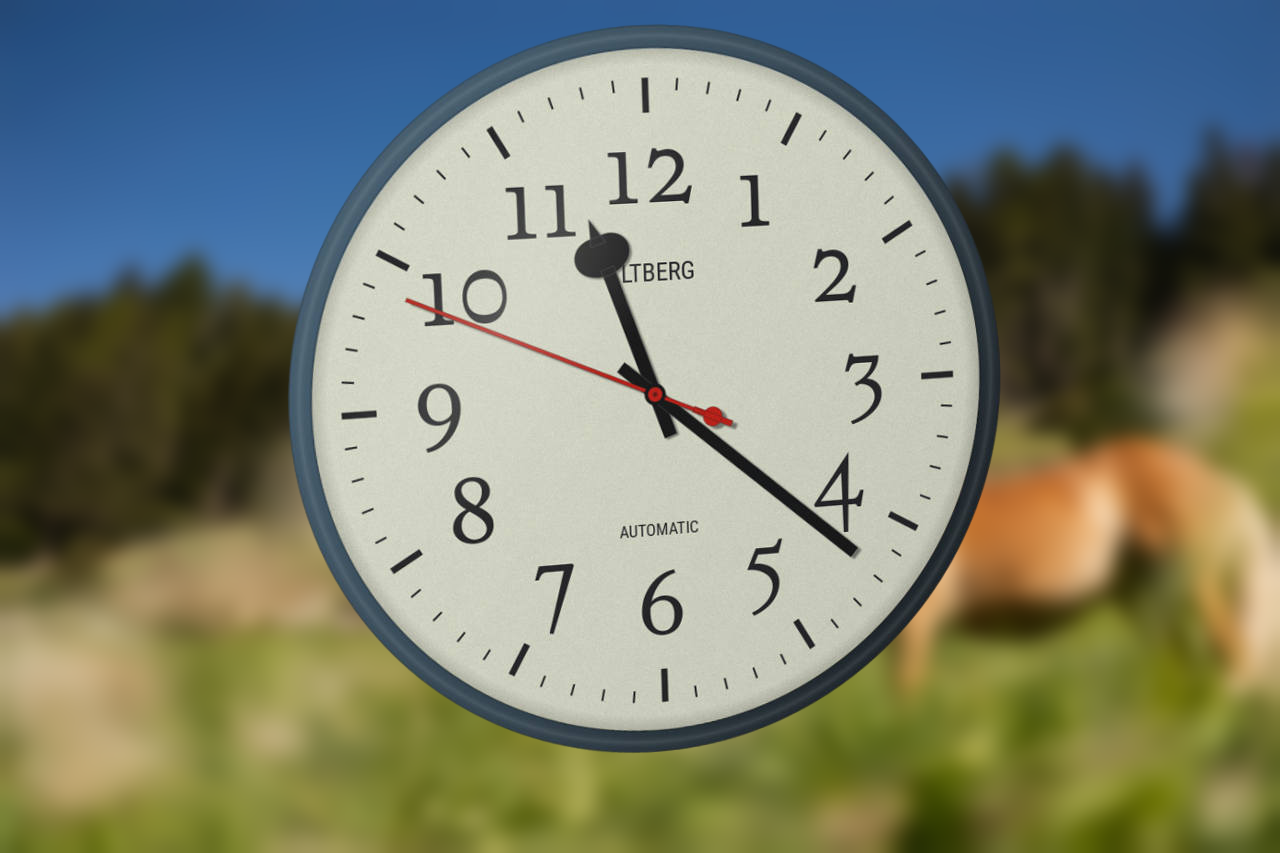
11,21,49
